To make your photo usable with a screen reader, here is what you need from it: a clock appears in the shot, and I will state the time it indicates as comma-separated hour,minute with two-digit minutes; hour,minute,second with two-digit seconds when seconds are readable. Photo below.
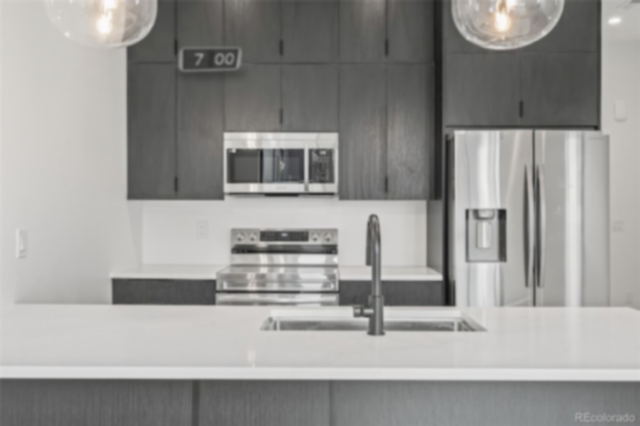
7,00
